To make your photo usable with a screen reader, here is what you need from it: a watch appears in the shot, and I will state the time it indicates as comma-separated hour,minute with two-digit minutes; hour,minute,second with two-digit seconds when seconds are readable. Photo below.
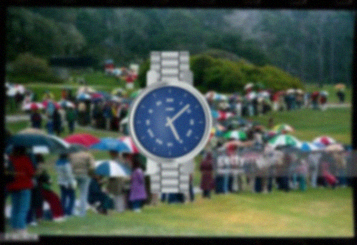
5,08
